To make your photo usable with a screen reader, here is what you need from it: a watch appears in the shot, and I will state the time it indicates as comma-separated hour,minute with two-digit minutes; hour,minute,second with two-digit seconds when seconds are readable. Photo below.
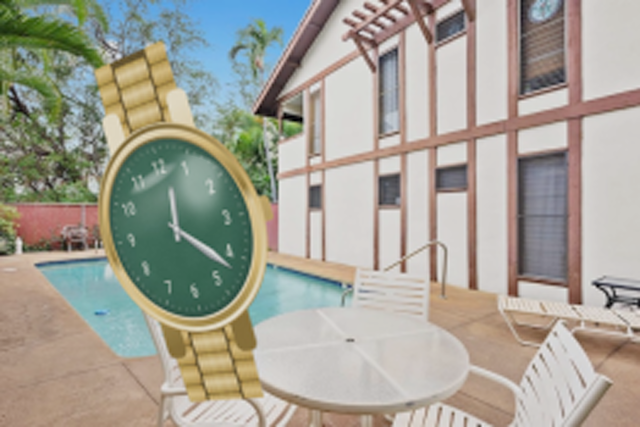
12,22
